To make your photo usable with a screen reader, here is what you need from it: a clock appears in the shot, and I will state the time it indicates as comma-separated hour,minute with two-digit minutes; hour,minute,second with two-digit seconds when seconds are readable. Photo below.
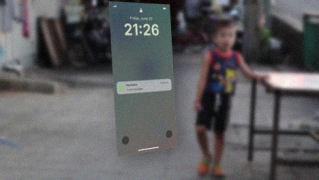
21,26
